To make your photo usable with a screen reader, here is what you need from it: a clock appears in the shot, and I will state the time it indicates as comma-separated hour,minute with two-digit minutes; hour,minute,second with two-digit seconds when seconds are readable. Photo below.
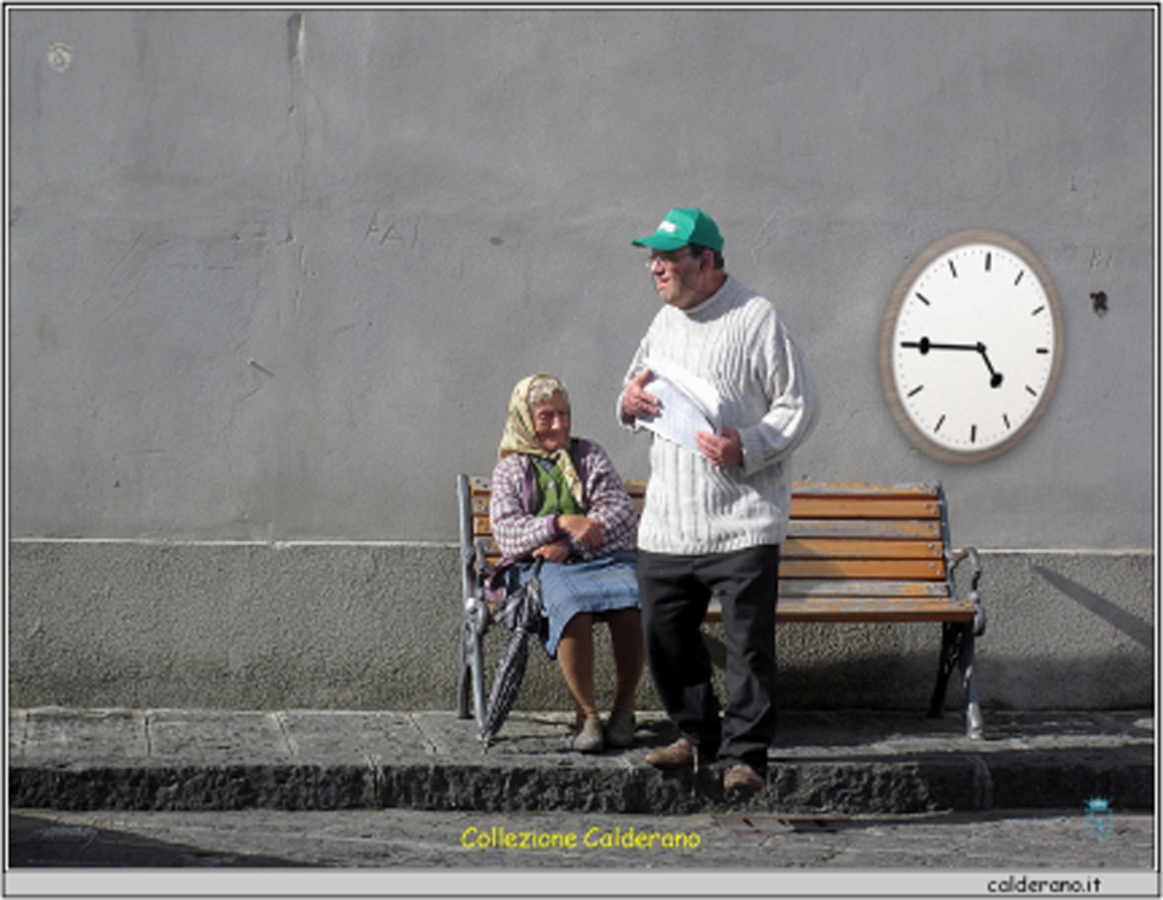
4,45
